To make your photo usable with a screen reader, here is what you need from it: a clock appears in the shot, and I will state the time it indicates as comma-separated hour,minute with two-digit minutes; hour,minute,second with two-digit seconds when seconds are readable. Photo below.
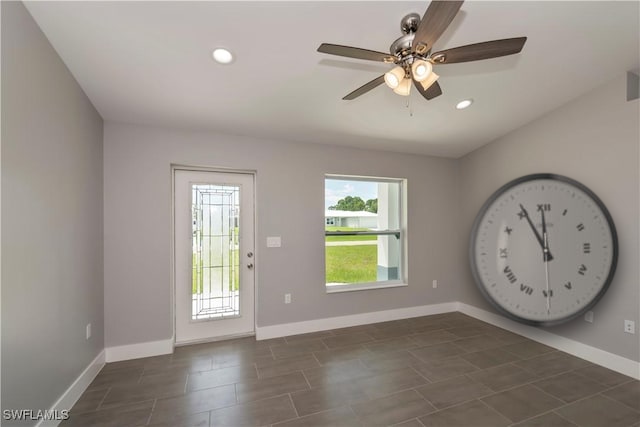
11,55,30
